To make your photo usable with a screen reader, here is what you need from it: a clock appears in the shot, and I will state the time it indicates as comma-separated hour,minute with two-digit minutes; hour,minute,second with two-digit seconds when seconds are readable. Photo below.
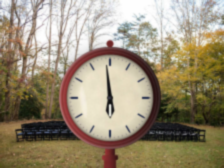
5,59
